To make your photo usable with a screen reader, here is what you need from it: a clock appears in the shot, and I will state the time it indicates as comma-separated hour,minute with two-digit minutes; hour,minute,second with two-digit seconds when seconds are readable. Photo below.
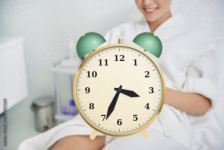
3,34
